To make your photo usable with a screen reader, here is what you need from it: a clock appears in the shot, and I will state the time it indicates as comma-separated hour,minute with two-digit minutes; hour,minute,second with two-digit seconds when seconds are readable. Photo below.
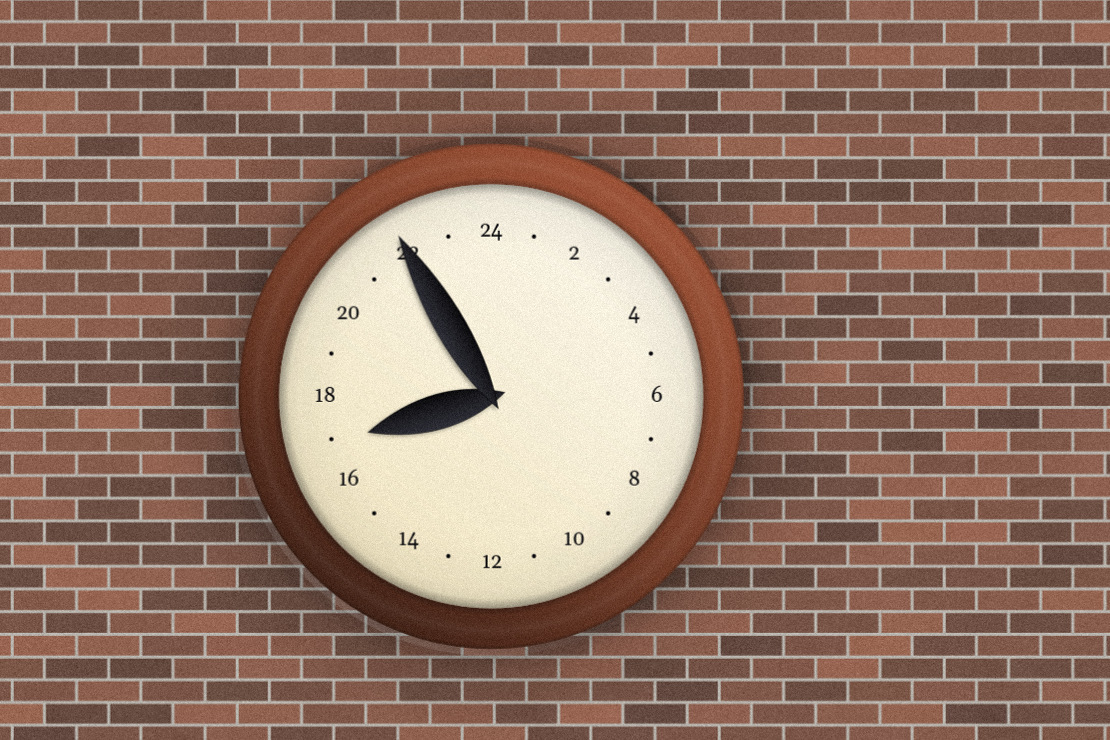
16,55
